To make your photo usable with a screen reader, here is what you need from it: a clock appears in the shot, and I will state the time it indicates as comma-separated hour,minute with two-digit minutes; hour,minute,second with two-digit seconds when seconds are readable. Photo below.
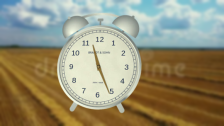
11,26
